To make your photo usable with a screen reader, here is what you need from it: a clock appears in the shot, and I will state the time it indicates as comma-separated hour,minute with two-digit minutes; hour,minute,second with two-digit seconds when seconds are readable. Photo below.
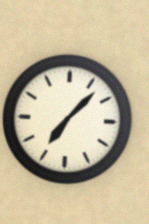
7,07
